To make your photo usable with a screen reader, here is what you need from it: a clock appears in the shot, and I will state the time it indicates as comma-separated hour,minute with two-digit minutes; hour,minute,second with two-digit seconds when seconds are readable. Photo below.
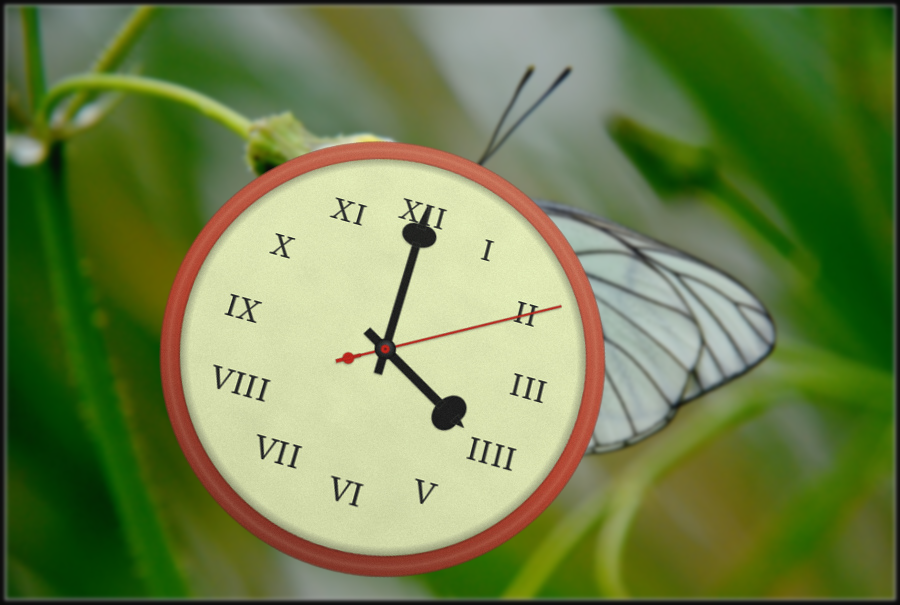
4,00,10
